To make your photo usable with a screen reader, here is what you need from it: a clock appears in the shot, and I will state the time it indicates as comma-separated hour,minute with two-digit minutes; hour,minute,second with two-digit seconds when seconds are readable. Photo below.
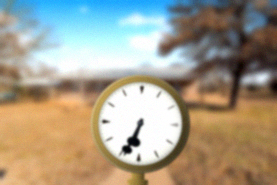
6,34
